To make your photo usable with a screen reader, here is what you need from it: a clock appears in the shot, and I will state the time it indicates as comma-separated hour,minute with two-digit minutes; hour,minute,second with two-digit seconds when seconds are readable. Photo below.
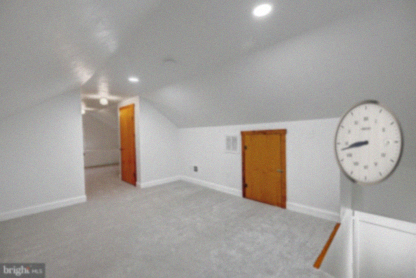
8,43
